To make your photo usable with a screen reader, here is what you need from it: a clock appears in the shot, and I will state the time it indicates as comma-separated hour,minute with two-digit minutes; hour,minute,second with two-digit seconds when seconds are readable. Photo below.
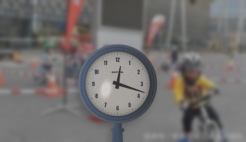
12,18
